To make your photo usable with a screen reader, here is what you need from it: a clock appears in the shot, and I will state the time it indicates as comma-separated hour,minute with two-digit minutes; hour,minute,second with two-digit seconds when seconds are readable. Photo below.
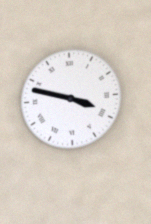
3,48
